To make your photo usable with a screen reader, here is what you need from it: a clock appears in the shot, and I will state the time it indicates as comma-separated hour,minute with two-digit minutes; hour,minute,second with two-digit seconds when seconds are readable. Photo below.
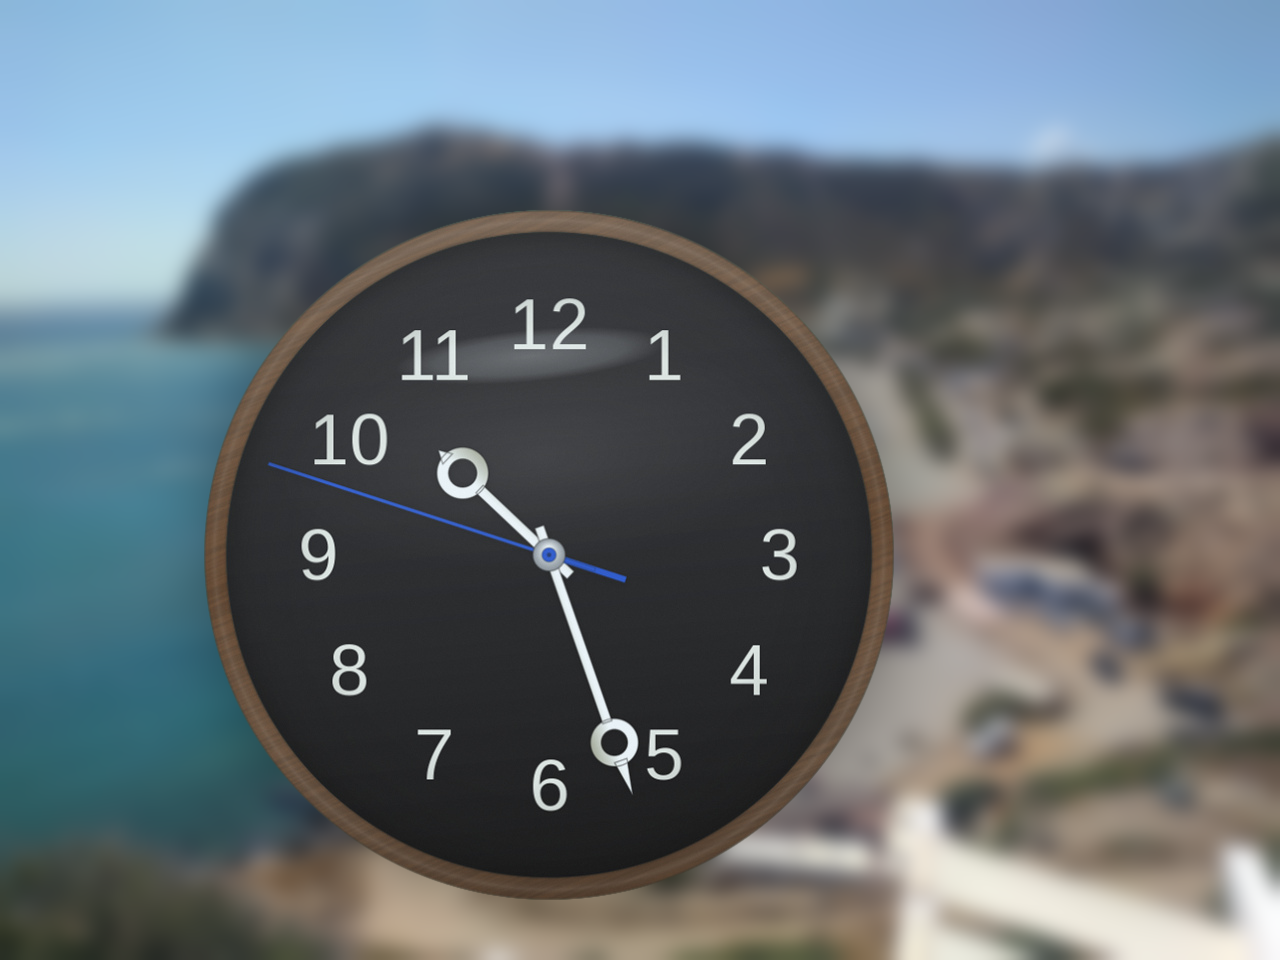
10,26,48
